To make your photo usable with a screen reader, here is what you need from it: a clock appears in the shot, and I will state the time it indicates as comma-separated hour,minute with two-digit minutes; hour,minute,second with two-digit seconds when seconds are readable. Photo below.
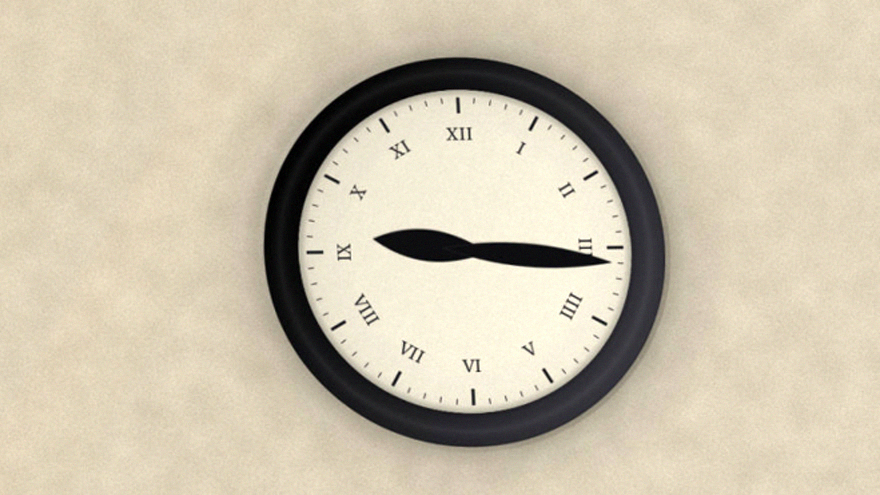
9,16
